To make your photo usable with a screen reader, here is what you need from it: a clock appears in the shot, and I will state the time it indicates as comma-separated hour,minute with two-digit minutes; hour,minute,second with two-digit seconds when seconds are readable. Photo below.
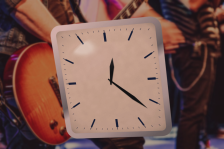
12,22
